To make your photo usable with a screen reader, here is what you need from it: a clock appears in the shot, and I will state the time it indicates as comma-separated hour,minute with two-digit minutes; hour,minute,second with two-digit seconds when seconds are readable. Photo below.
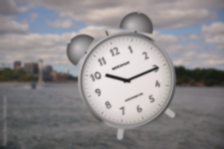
10,15
